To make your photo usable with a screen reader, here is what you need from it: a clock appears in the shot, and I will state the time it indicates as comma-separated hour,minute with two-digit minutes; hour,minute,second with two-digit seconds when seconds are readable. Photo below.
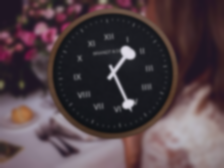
1,27
